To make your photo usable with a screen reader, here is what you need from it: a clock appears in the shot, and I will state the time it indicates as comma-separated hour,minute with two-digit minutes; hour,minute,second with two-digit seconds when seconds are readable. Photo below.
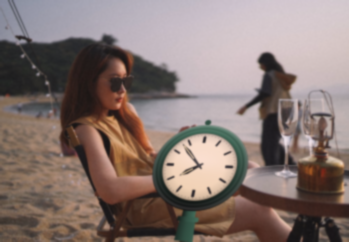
7,53
